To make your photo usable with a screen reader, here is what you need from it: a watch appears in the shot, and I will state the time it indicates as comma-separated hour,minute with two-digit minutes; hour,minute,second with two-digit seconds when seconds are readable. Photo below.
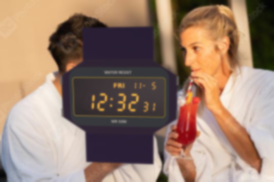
12,32
